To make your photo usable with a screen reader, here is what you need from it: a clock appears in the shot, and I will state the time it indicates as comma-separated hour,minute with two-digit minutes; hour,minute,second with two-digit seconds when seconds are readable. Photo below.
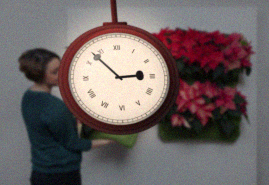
2,53
